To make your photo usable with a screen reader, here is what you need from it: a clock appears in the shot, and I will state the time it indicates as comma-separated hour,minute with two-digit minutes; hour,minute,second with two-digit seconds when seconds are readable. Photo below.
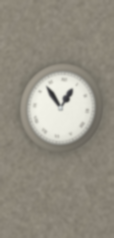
12,53
